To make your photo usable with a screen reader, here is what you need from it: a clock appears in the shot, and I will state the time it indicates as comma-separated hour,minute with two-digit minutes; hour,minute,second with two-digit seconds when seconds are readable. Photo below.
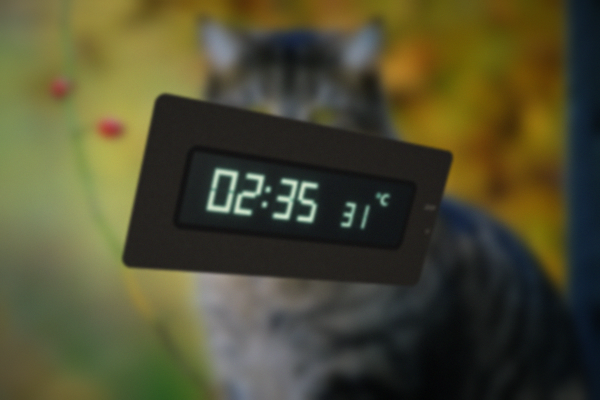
2,35
